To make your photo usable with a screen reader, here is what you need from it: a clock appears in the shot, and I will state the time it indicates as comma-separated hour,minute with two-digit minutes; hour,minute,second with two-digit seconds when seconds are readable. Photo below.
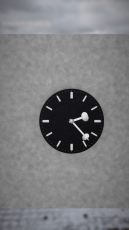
2,23
